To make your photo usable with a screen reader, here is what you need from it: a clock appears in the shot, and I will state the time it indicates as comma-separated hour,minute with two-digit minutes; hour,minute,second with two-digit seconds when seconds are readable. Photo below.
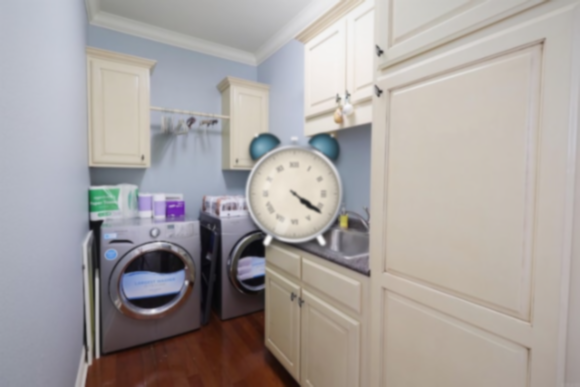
4,21
